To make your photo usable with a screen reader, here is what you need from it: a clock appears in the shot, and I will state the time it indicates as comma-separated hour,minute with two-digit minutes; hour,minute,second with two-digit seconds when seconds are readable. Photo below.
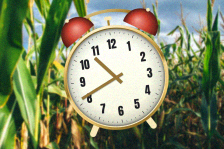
10,41
